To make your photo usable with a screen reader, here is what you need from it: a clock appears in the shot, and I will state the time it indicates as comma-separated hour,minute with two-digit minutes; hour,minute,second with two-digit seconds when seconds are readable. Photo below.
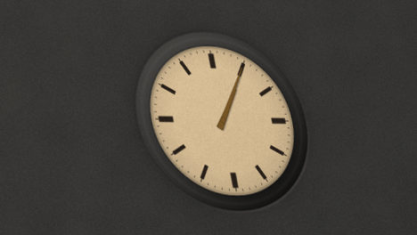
1,05
